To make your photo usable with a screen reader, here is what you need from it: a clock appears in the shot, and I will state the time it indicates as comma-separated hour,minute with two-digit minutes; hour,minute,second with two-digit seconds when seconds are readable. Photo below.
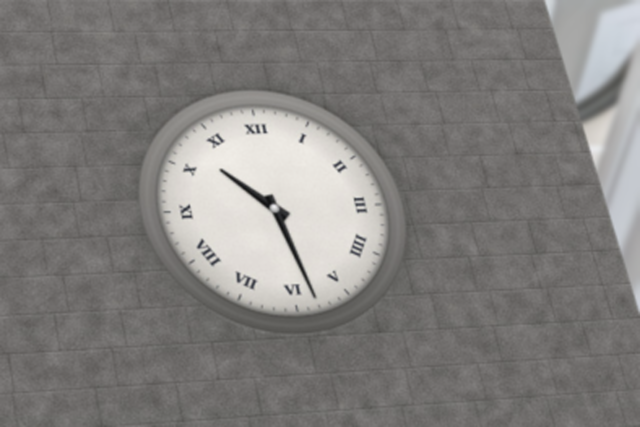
10,28
